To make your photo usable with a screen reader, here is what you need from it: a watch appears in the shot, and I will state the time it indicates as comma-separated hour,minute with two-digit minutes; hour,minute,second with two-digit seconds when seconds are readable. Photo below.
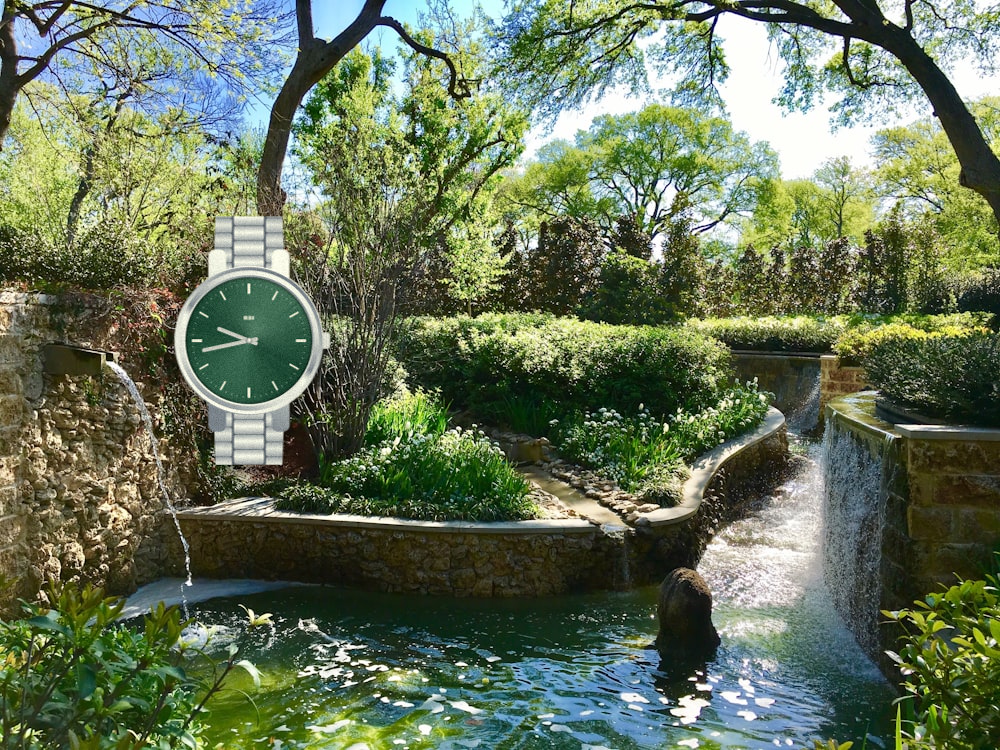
9,43
